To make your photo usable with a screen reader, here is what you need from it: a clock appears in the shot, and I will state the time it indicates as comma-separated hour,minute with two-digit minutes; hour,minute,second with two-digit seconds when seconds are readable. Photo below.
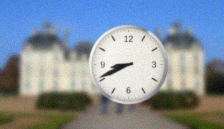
8,41
